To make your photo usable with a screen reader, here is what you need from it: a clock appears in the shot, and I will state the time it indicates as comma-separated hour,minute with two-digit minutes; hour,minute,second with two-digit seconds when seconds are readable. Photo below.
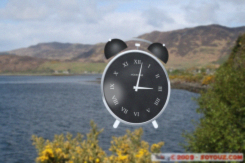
3,02
